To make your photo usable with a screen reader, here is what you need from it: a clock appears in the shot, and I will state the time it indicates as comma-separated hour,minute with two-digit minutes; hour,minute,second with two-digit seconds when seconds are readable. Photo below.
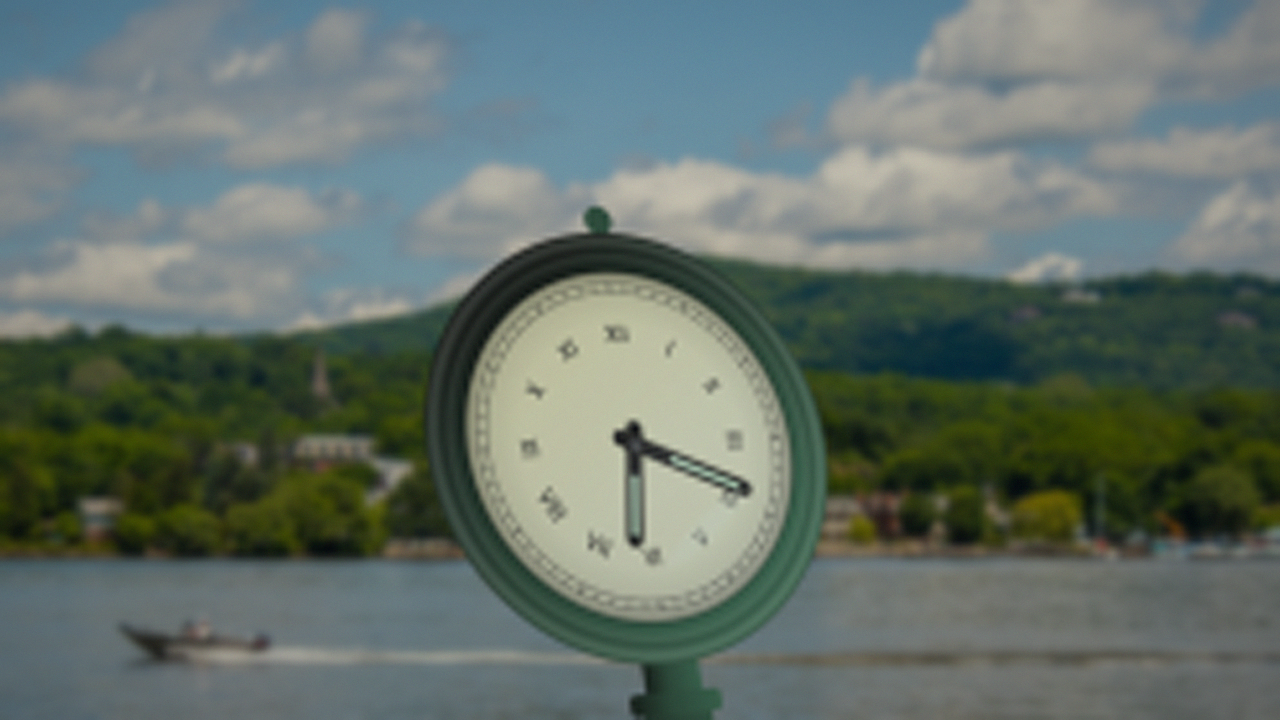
6,19
